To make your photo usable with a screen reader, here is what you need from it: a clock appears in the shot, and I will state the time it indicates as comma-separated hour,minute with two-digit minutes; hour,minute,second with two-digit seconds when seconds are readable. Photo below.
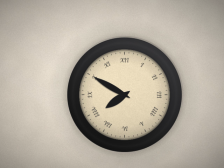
7,50
